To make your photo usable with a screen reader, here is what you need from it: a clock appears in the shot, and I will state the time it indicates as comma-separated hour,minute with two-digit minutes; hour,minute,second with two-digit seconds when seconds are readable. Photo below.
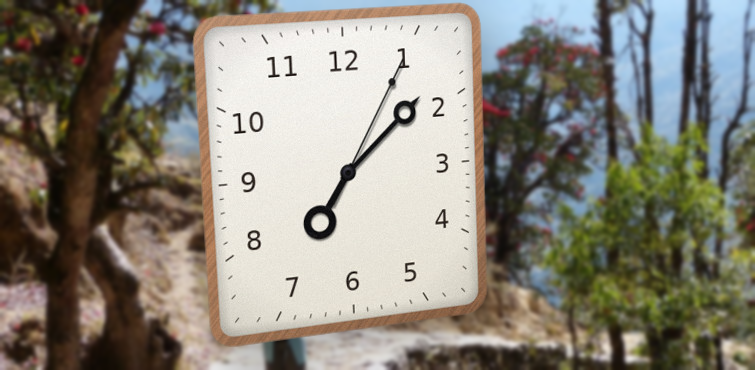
7,08,05
